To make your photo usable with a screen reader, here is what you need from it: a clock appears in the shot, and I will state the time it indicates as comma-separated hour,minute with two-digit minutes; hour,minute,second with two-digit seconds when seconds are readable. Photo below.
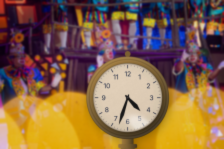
4,33
